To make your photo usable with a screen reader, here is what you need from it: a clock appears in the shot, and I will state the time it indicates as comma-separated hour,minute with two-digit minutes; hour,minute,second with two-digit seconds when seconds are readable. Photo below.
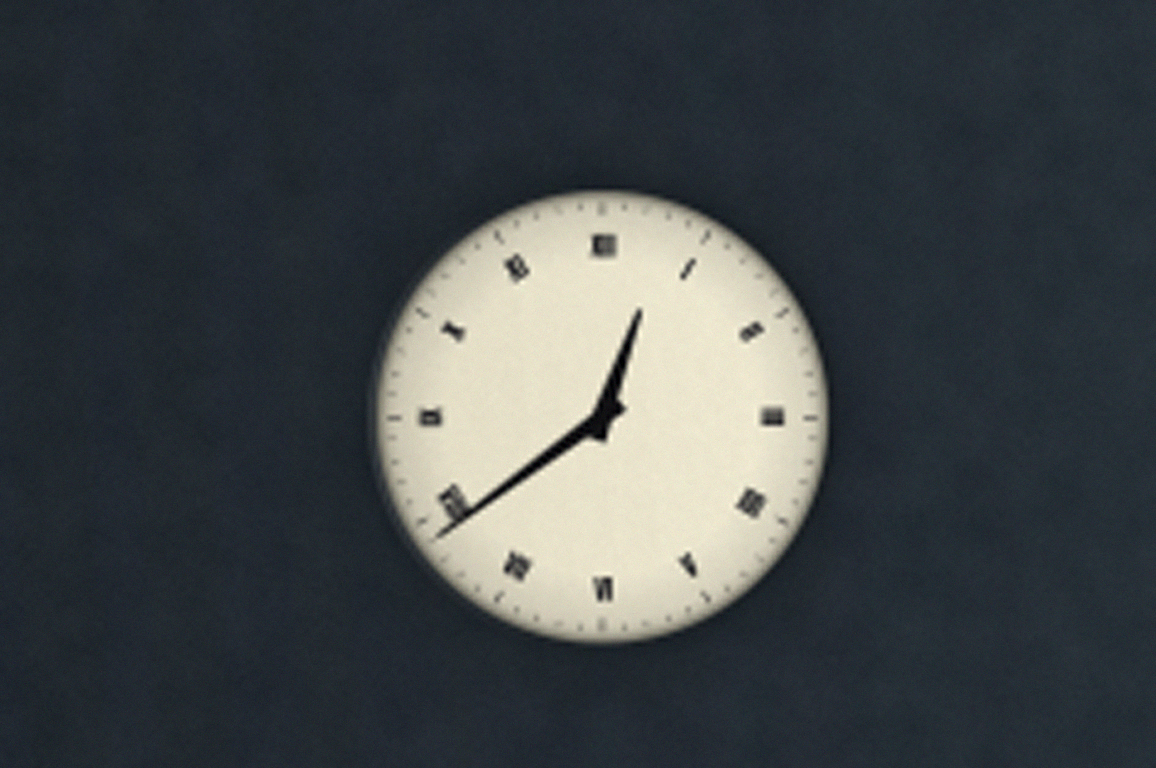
12,39
